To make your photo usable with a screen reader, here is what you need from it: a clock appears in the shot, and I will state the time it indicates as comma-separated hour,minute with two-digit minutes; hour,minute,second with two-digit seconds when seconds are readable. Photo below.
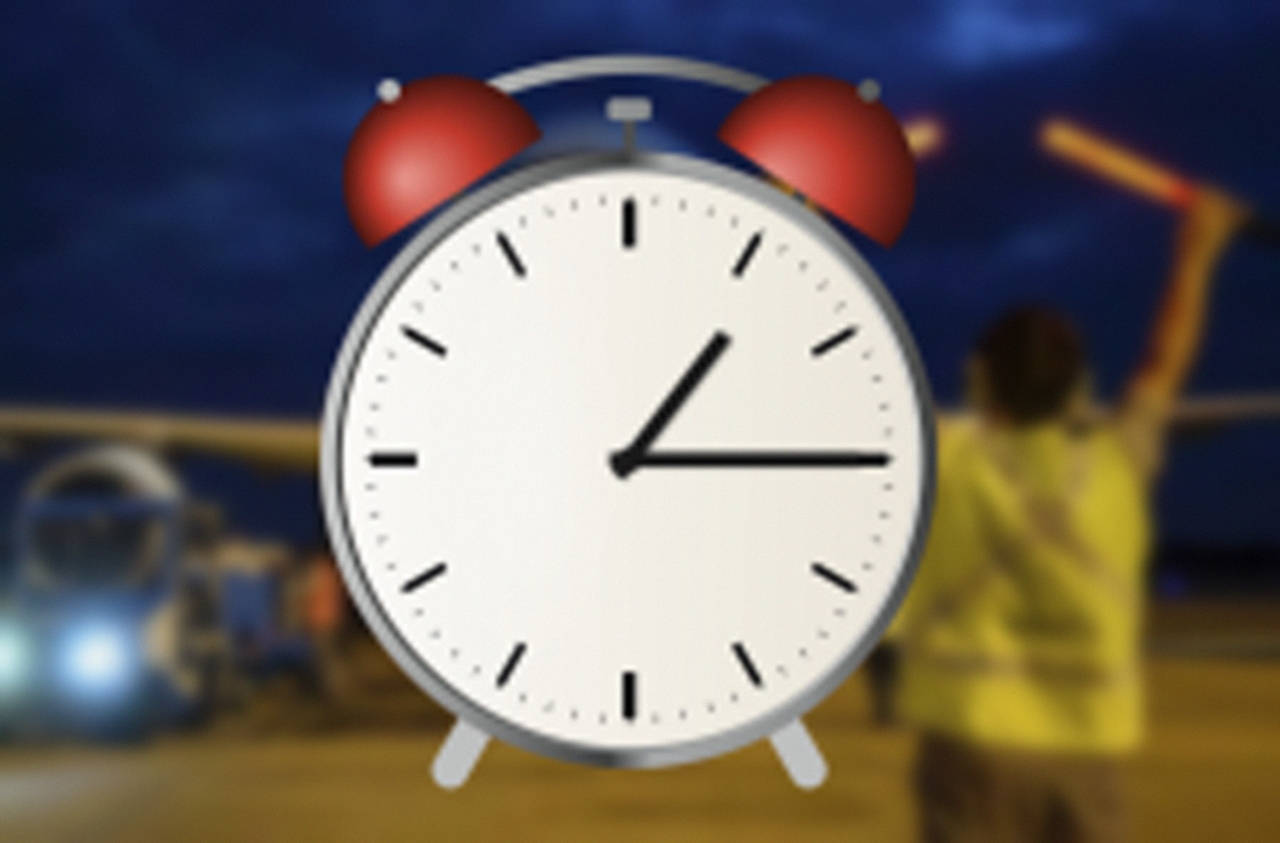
1,15
